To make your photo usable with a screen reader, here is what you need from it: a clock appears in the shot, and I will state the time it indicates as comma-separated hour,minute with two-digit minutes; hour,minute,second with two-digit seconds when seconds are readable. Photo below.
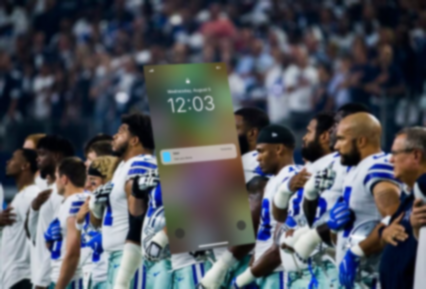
12,03
